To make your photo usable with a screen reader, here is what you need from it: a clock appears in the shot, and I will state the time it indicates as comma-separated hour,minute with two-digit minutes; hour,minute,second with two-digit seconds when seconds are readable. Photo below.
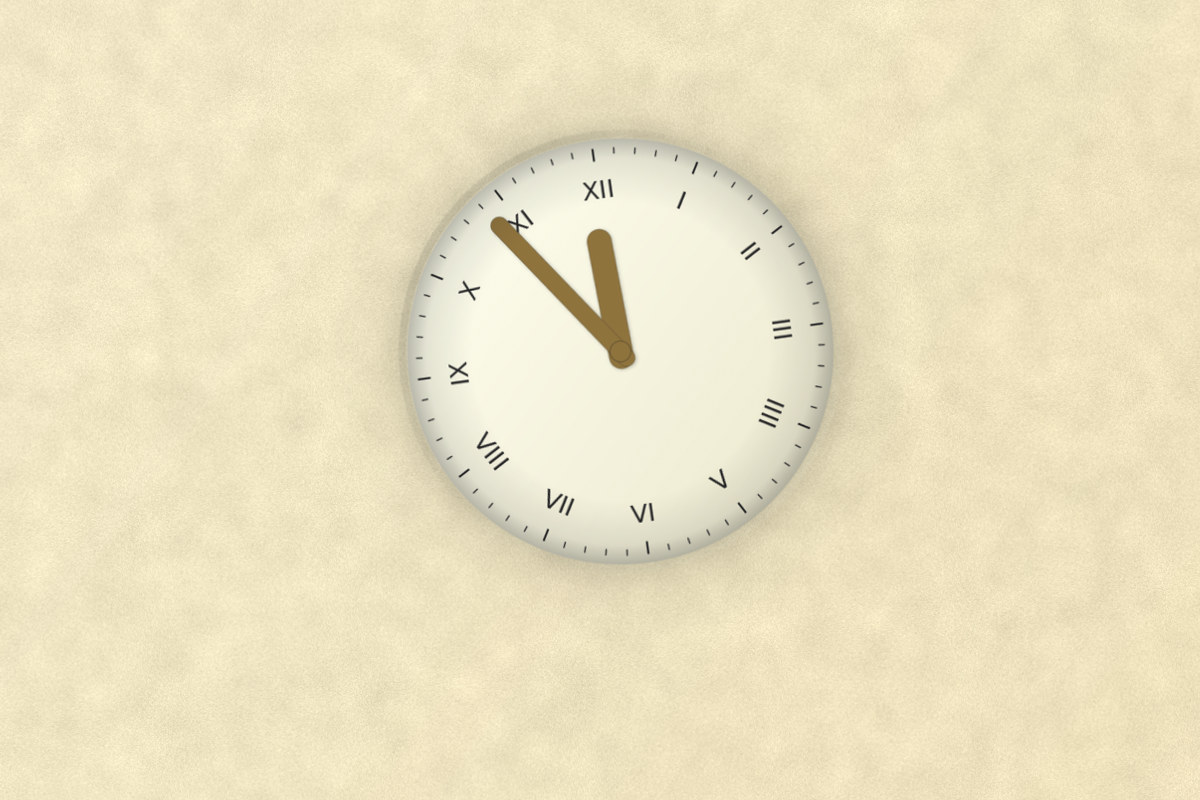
11,54
